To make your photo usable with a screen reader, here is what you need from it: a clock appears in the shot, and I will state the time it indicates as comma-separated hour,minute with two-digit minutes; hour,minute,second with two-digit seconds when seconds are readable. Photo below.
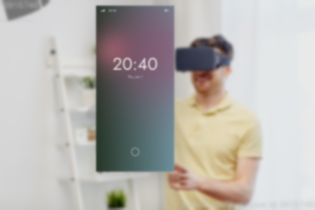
20,40
